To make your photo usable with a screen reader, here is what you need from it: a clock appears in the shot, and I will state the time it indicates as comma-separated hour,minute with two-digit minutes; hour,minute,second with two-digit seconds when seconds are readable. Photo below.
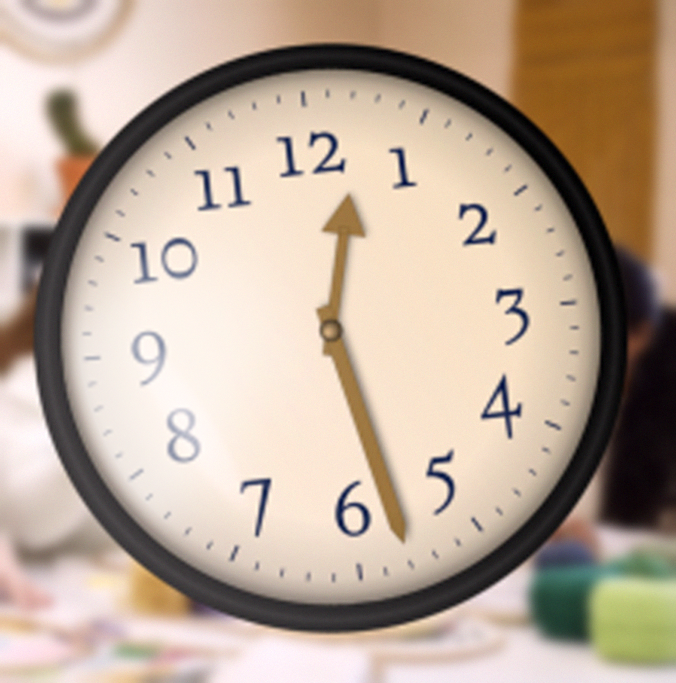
12,28
